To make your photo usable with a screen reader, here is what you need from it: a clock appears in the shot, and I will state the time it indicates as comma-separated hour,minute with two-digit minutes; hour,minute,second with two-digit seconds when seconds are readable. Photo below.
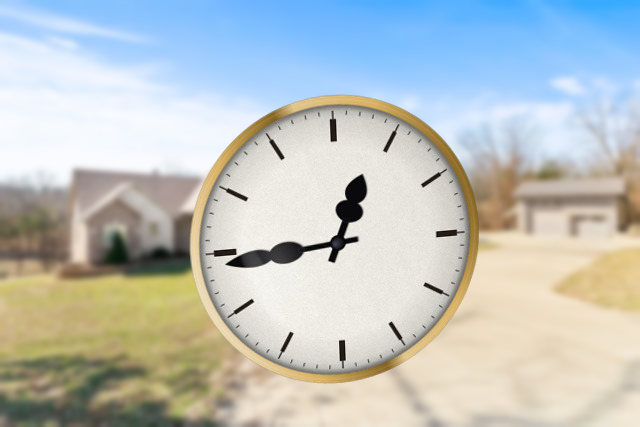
12,44
